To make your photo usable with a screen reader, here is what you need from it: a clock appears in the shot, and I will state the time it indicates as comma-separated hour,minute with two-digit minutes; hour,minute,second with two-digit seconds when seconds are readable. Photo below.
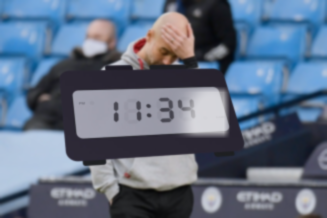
11,34
